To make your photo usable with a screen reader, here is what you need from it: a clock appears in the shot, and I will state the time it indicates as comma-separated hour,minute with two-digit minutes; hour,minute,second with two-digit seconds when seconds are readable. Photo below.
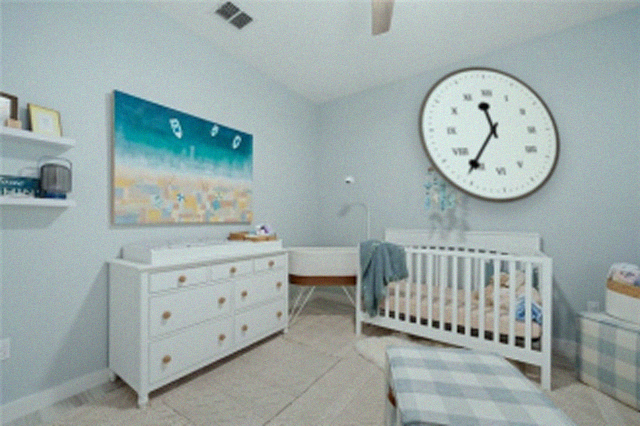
11,36
